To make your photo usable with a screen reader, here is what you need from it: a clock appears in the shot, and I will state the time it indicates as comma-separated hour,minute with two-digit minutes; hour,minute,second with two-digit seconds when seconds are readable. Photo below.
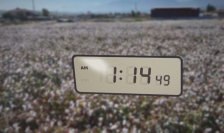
1,14,49
